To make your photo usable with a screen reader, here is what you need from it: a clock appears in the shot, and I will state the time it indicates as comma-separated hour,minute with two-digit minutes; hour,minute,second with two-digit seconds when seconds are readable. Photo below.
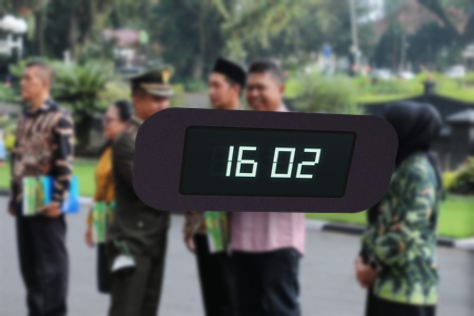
16,02
